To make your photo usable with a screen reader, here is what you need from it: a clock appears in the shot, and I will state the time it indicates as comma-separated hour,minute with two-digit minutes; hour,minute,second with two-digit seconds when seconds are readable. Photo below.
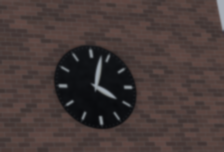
4,03
